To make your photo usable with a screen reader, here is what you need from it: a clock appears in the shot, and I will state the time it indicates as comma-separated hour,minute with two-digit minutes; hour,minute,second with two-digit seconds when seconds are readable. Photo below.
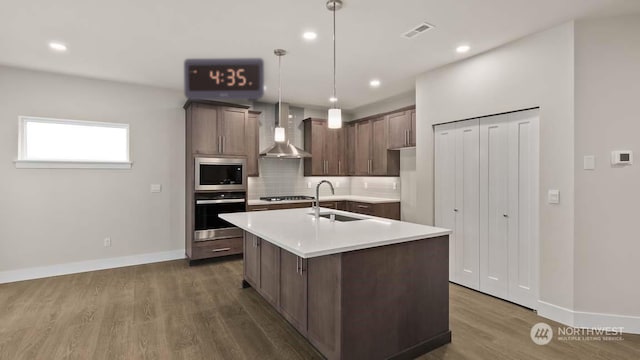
4,35
